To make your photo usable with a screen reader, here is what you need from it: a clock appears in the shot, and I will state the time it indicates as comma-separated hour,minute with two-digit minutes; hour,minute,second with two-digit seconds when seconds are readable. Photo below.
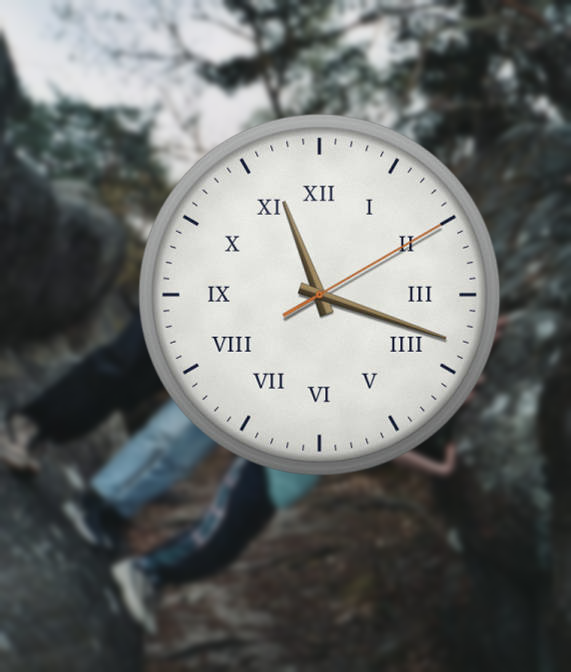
11,18,10
